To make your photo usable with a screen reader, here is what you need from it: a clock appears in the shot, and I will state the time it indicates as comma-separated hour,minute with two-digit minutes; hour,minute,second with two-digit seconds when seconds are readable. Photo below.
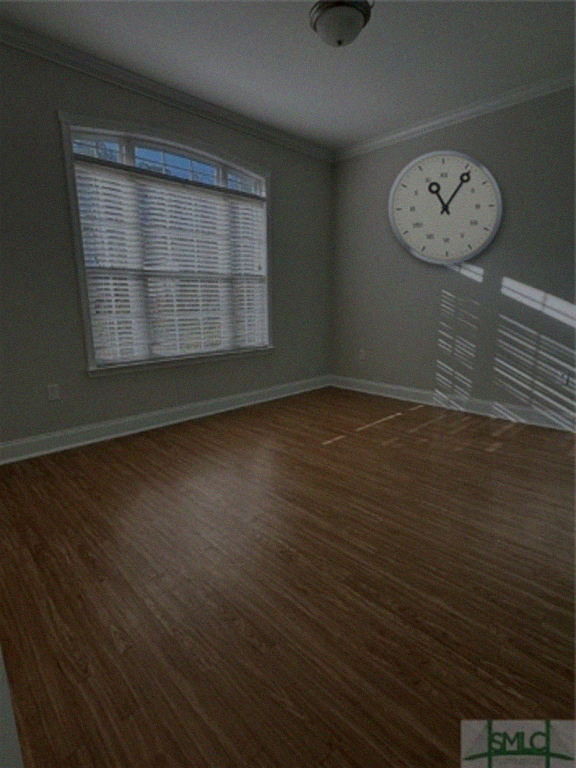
11,06
